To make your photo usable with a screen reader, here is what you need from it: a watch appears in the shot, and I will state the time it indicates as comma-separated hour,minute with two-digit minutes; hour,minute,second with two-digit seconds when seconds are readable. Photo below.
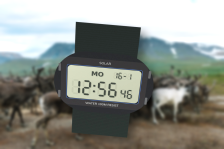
12,56,46
